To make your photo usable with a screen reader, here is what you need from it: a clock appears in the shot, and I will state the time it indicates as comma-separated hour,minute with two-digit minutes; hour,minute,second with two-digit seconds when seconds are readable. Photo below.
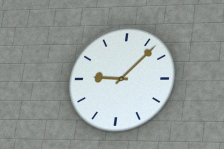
9,07
